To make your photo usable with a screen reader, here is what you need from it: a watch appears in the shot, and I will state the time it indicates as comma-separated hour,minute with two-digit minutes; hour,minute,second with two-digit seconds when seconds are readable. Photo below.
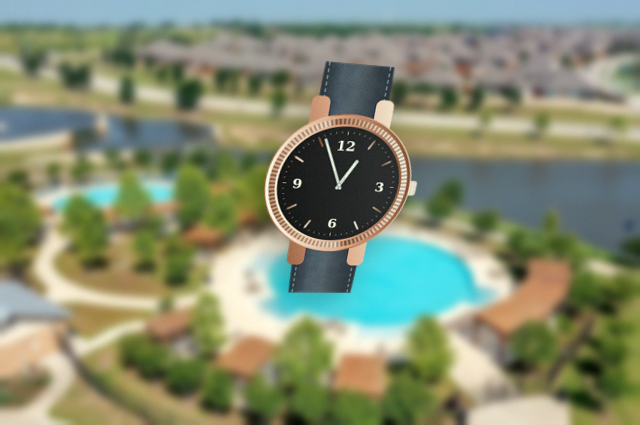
12,56
